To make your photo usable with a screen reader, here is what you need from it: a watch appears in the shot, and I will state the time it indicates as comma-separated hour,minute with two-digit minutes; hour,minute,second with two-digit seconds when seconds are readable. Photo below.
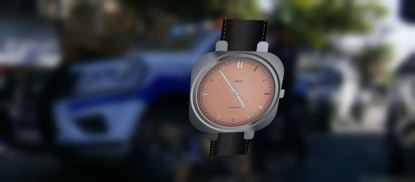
4,54
